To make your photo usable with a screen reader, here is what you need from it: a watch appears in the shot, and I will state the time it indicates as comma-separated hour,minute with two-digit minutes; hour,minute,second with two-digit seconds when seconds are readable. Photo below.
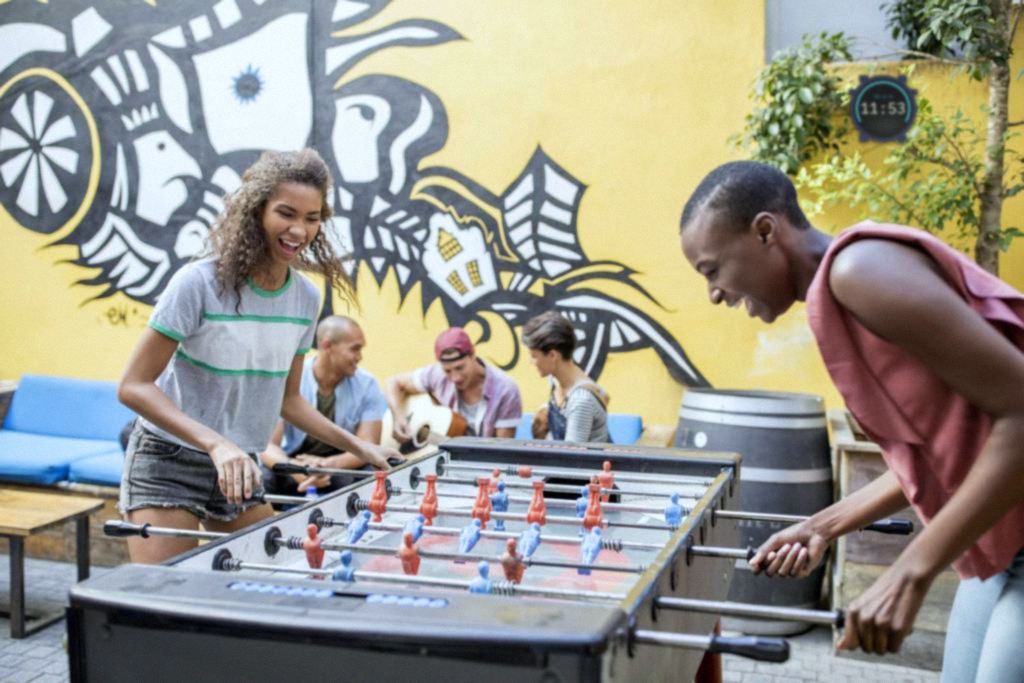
11,53
